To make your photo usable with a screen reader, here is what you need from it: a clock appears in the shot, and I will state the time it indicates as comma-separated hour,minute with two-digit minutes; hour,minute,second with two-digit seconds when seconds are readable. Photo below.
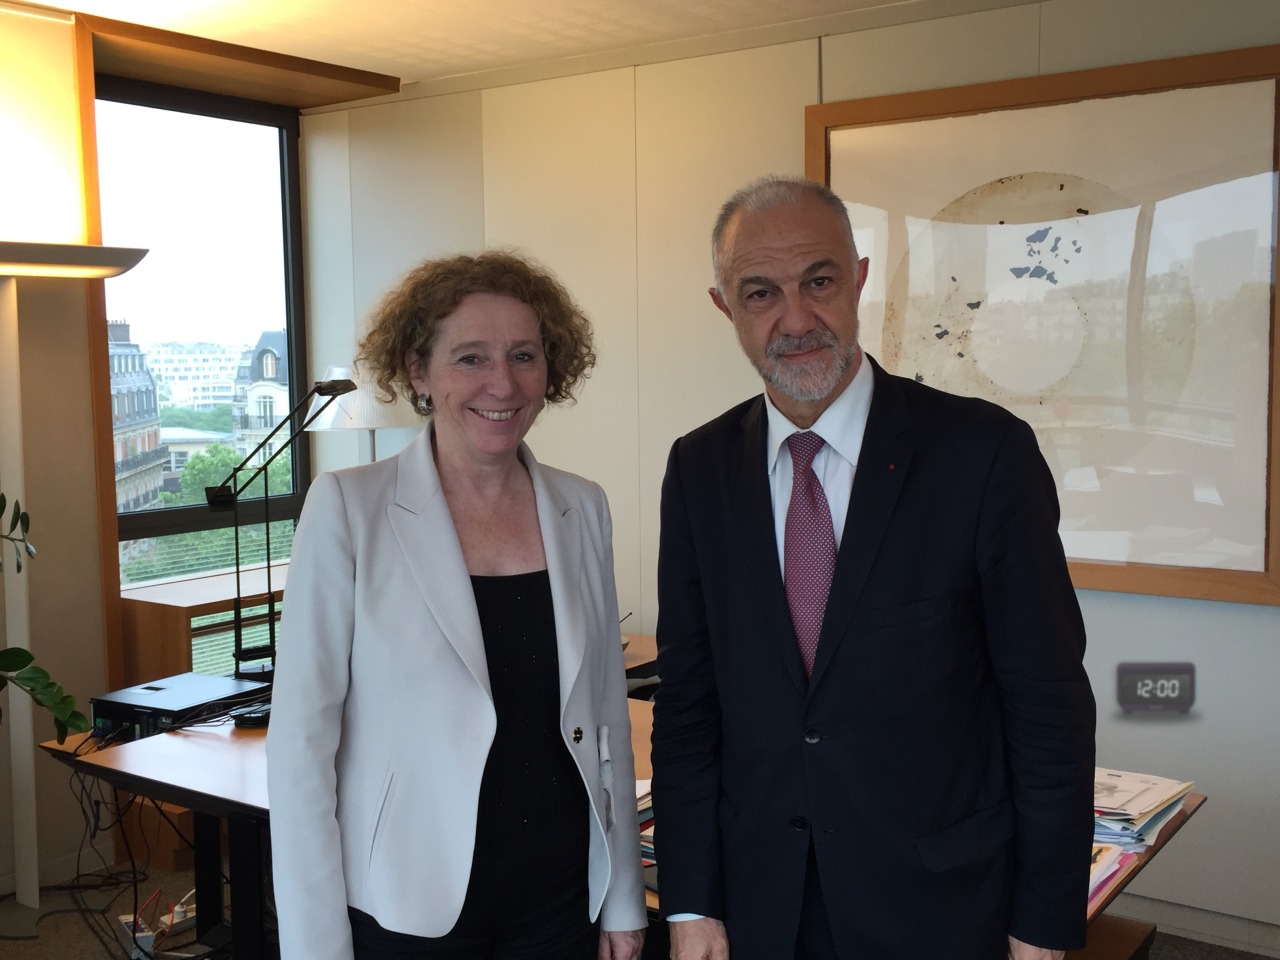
12,00
